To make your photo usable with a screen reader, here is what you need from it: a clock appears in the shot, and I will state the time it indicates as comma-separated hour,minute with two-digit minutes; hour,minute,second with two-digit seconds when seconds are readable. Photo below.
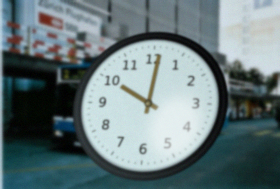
10,01
